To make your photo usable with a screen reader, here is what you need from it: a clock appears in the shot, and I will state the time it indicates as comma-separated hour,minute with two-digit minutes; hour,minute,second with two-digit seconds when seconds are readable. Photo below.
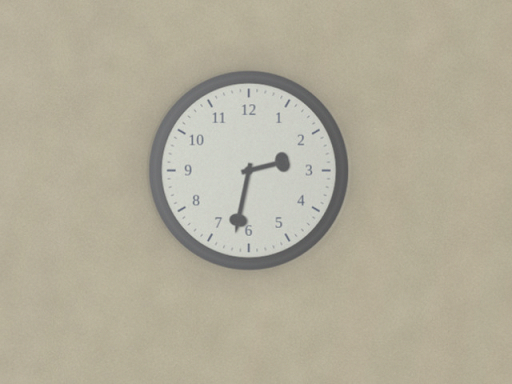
2,32
